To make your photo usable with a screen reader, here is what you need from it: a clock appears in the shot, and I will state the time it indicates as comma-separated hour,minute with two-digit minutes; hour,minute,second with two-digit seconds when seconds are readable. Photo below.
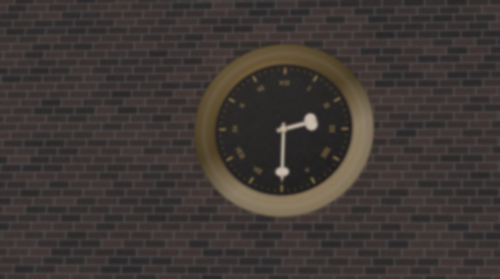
2,30
